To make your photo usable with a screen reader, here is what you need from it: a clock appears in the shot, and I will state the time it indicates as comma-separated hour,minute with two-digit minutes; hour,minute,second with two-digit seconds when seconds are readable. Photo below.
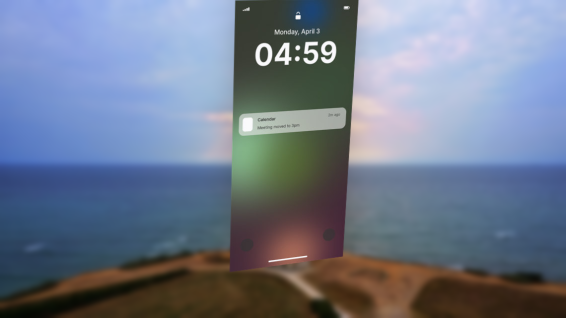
4,59
